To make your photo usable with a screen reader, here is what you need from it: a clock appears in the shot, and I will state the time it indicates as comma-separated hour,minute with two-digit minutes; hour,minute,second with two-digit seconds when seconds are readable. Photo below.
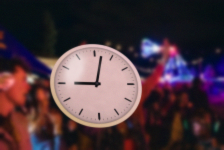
9,02
